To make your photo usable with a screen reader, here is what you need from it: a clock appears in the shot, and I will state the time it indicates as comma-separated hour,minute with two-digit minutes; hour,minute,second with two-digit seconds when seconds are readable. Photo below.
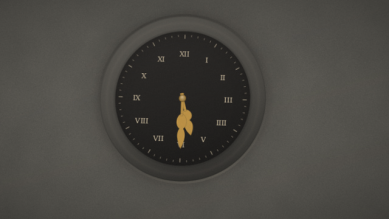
5,30
